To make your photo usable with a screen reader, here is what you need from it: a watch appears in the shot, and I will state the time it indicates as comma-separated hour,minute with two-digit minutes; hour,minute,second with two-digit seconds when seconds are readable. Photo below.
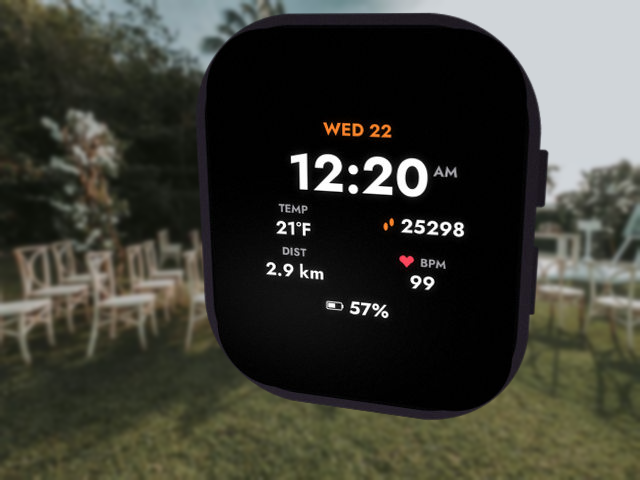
12,20
